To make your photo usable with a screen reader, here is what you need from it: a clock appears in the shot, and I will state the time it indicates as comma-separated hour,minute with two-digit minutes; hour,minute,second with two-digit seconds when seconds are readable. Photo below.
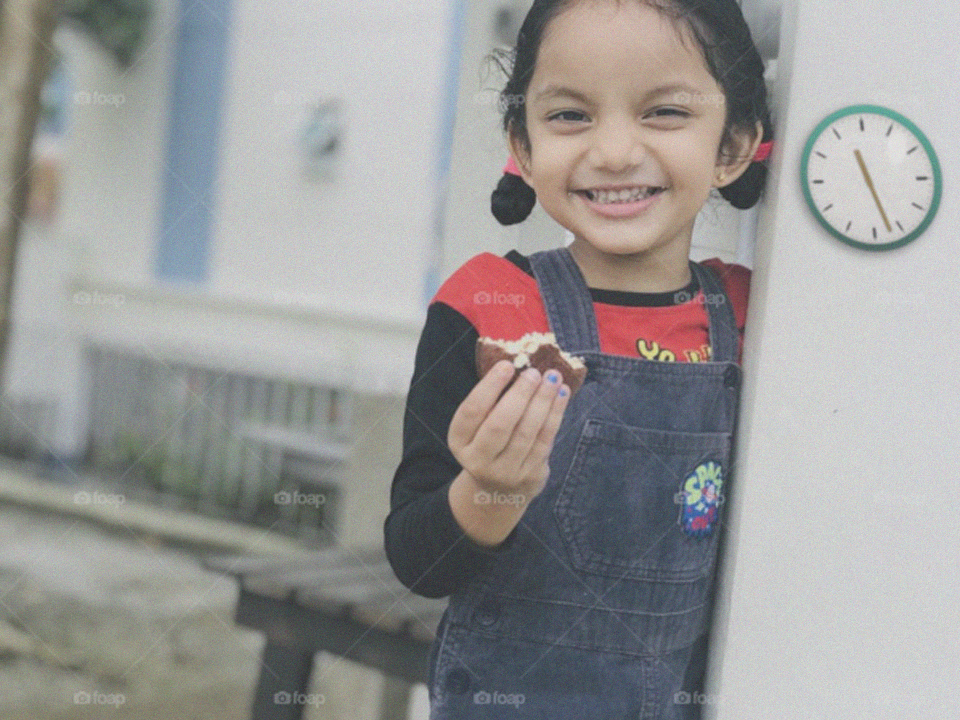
11,27
